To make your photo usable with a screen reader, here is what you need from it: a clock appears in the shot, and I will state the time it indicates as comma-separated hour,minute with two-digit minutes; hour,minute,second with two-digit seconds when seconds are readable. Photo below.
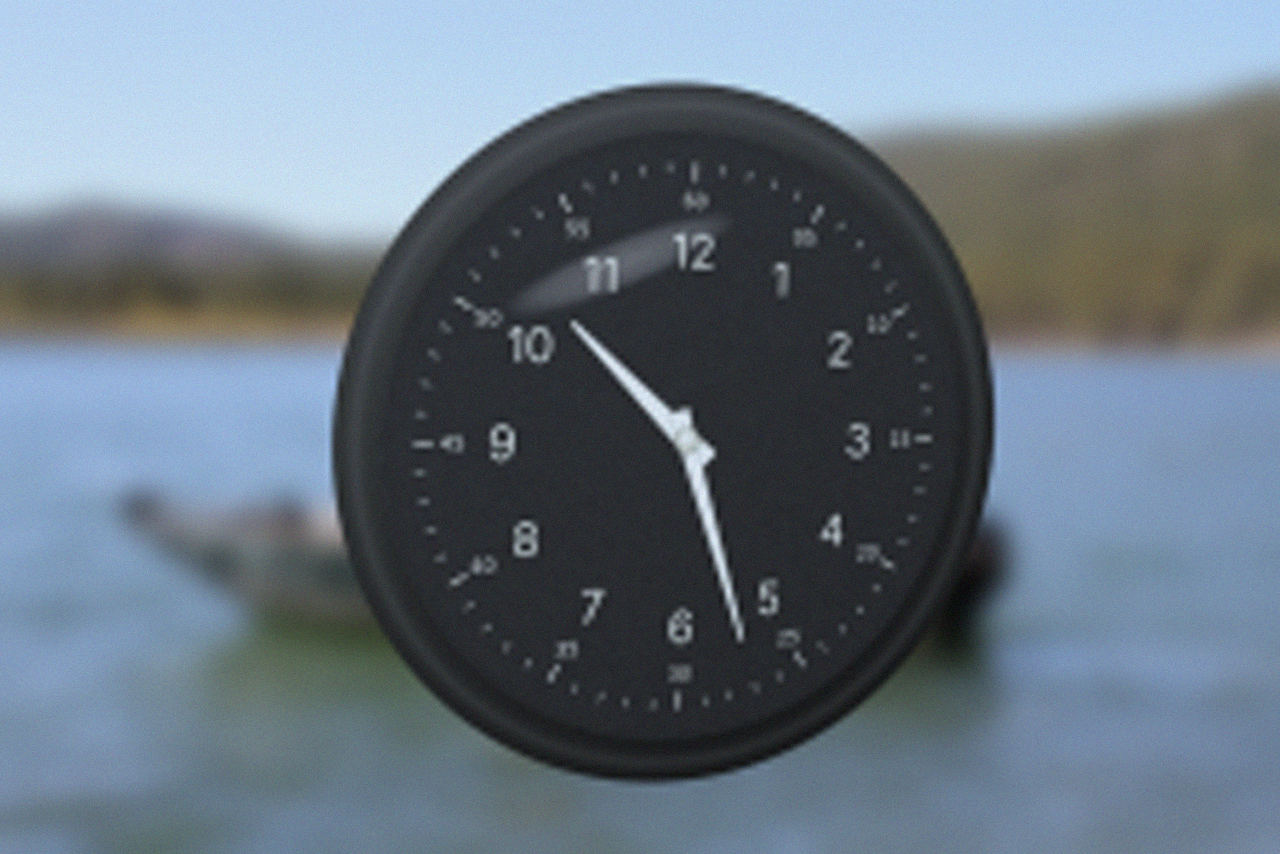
10,27
